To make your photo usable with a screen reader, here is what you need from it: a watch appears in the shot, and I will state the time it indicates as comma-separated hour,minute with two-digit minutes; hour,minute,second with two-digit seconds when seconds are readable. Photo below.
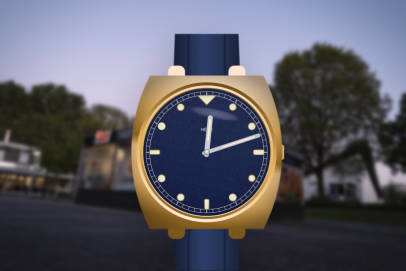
12,12
